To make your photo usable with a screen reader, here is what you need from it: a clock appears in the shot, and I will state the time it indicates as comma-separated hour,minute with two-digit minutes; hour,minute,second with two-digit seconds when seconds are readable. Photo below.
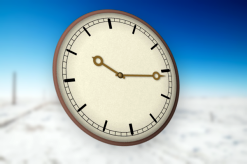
10,16
